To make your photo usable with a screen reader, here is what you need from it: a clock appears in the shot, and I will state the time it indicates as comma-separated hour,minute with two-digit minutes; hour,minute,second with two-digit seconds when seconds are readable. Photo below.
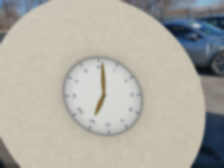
7,01
